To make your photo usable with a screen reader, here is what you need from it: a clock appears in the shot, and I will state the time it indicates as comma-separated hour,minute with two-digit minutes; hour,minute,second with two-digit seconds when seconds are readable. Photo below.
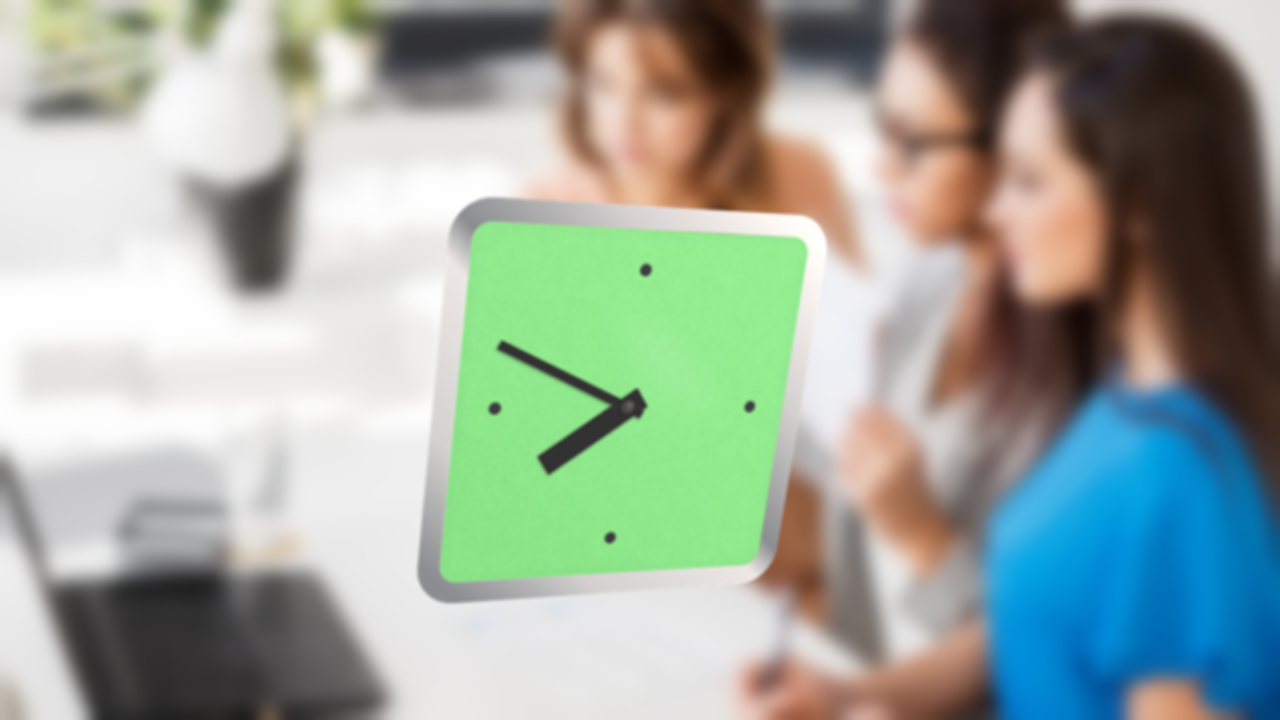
7,49
